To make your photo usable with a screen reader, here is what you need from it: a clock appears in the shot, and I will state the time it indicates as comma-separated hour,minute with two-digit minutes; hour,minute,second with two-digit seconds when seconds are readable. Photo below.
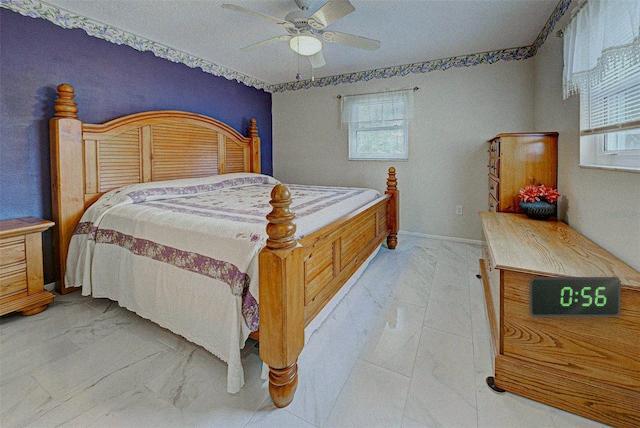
0,56
